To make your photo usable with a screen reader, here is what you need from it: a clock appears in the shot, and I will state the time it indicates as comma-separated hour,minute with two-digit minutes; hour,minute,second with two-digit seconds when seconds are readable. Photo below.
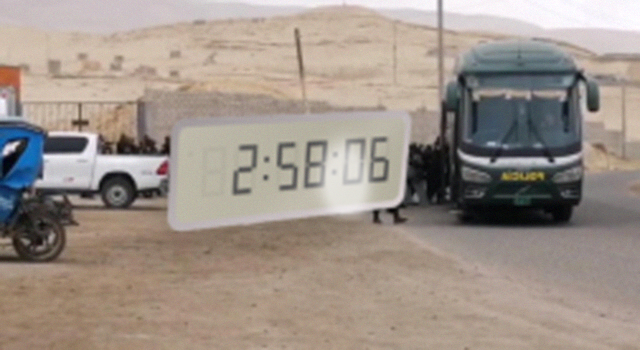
2,58,06
